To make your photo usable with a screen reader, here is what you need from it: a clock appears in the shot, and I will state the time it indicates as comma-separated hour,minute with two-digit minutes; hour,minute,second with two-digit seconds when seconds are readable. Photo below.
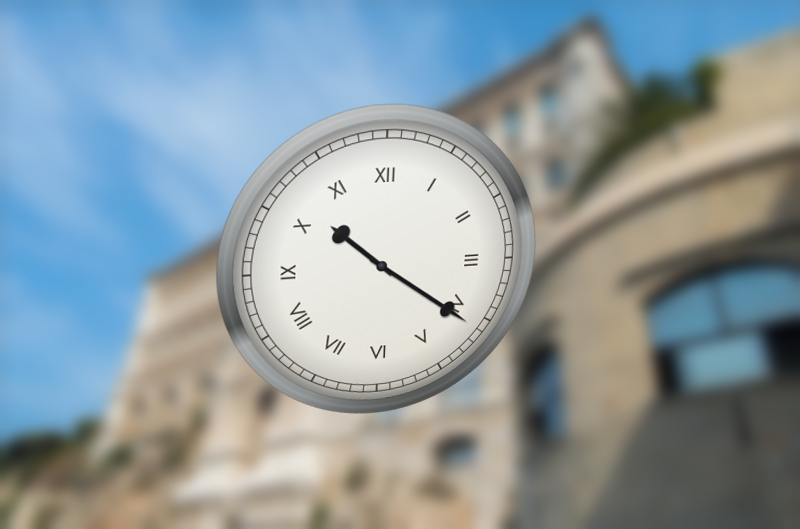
10,21
